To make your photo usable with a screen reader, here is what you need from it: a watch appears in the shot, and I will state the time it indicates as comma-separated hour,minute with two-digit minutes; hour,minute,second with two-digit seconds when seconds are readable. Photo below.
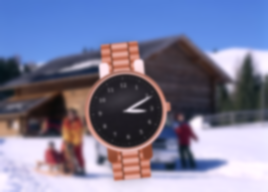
3,11
